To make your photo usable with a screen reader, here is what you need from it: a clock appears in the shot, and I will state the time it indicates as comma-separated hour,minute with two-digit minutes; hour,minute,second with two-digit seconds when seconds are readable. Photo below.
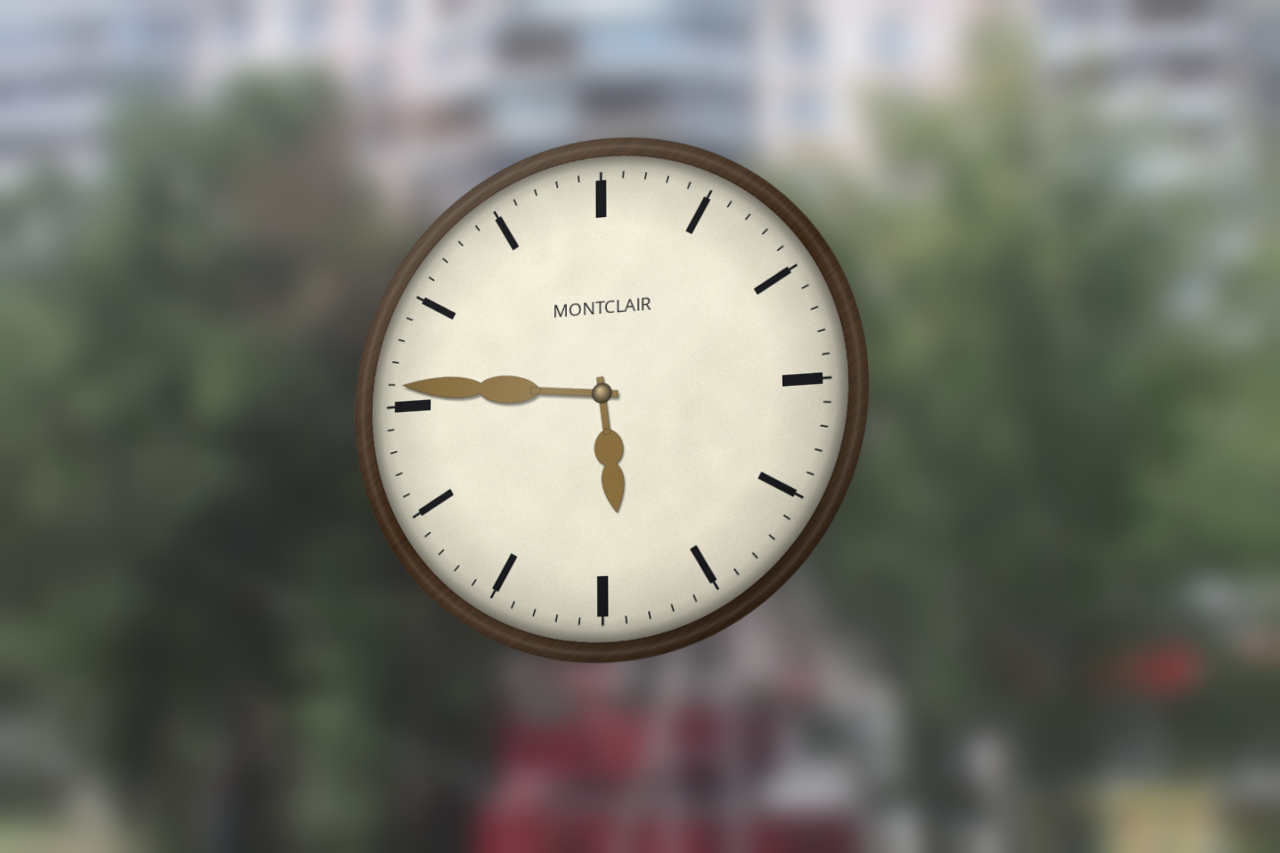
5,46
